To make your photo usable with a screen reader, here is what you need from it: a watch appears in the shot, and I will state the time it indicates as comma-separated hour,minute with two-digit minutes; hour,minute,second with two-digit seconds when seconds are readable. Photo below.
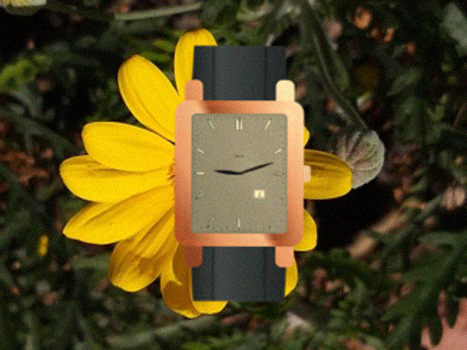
9,12
